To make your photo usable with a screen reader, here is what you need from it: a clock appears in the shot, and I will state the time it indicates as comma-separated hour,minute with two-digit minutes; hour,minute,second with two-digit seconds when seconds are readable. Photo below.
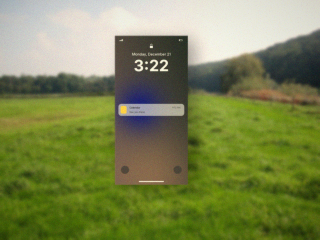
3,22
